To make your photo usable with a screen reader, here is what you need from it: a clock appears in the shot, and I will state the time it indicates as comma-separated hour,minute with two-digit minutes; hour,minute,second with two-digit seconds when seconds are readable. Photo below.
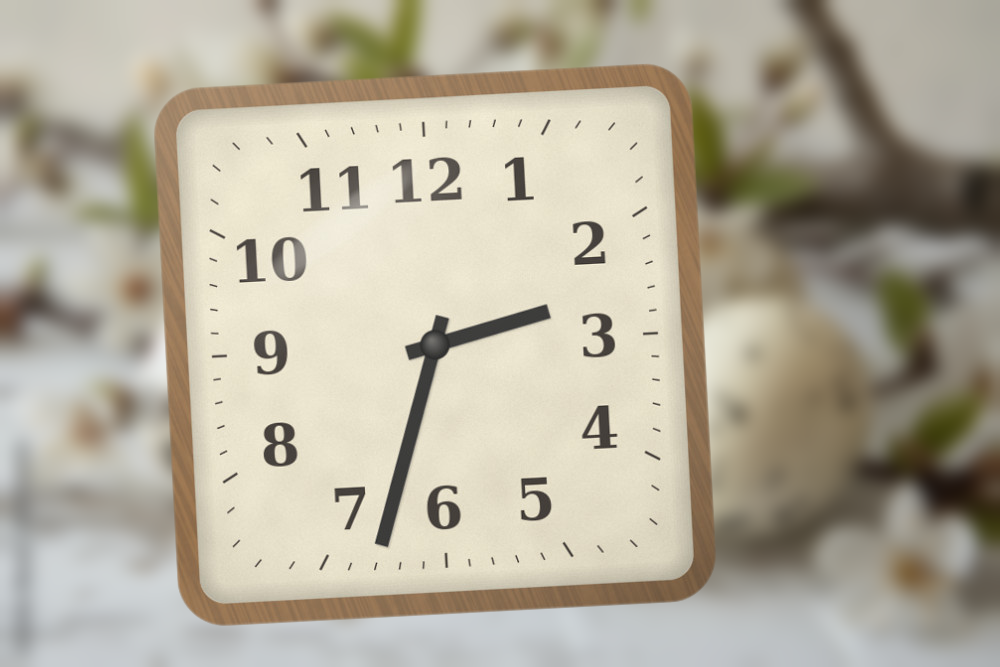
2,33
